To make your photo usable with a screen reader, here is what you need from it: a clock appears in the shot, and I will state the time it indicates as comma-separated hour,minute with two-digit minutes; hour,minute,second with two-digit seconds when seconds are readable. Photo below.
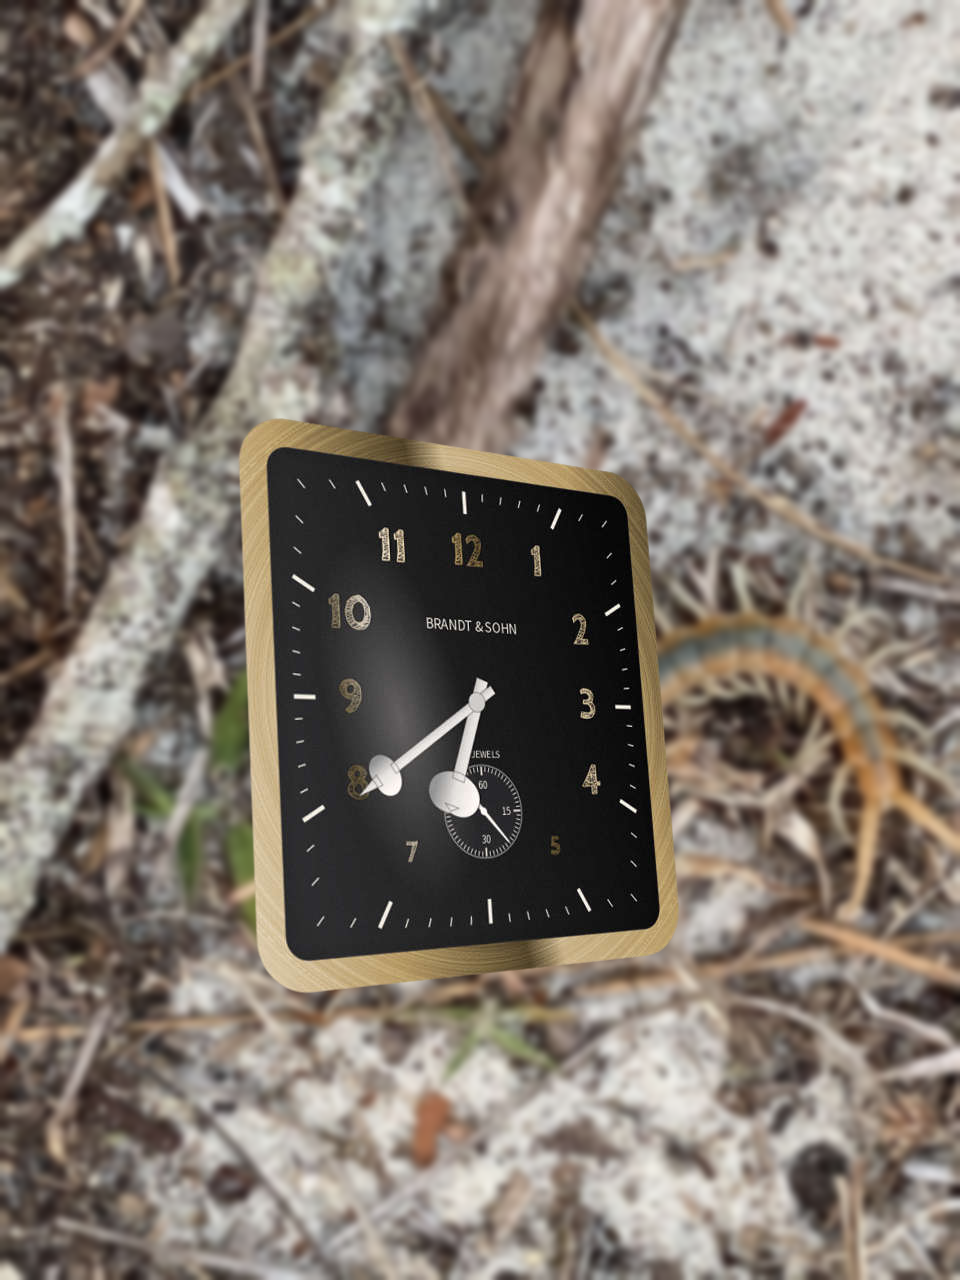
6,39,23
